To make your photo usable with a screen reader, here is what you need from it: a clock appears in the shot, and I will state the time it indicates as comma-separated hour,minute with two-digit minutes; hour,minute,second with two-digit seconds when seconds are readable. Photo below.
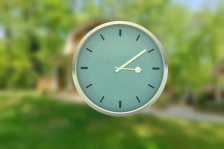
3,09
